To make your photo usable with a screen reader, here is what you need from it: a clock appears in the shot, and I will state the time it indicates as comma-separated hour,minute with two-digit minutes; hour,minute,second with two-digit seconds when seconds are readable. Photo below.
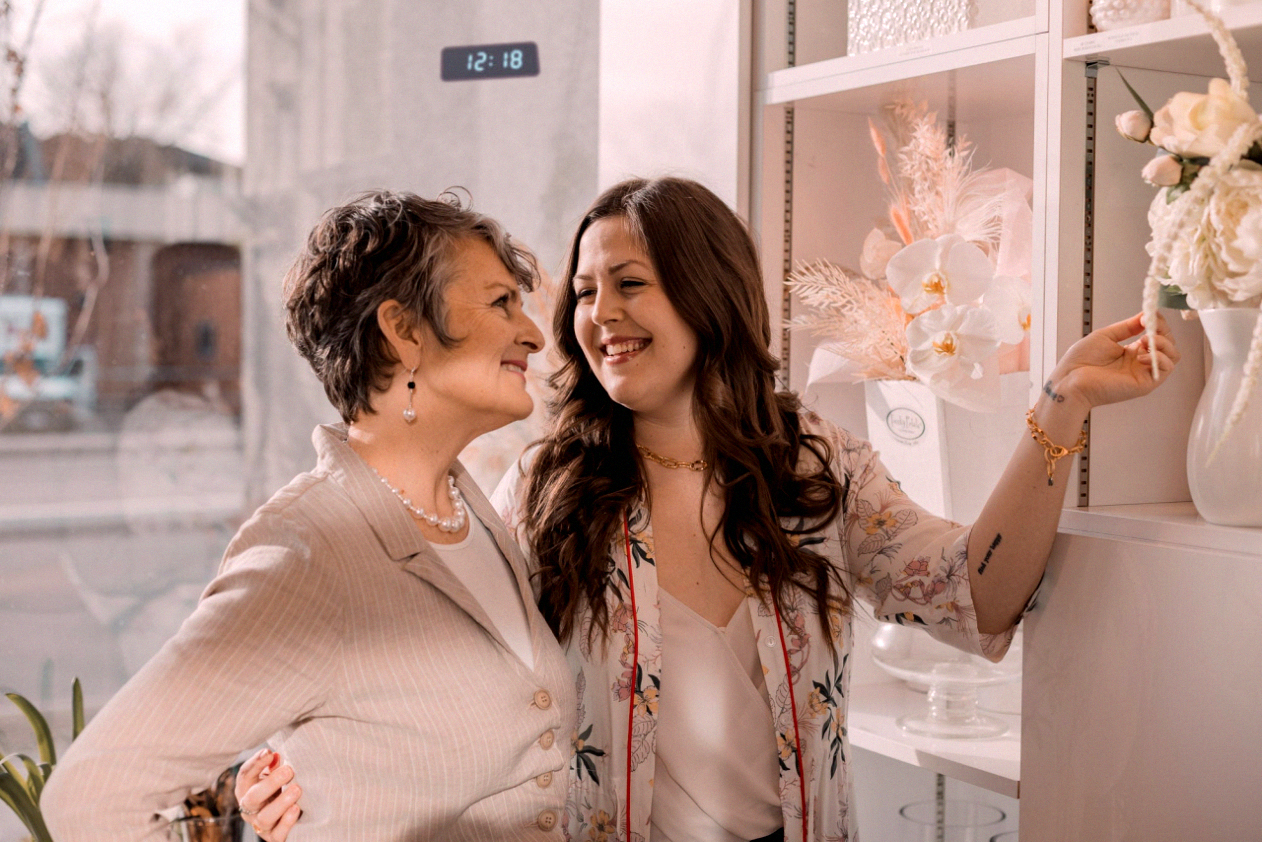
12,18
